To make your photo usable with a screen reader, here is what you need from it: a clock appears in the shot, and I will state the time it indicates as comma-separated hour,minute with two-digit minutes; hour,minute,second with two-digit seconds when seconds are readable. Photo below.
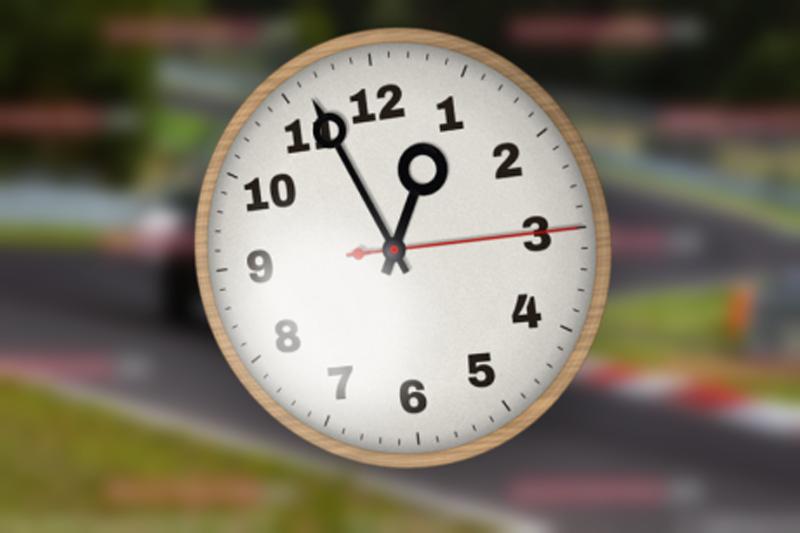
12,56,15
